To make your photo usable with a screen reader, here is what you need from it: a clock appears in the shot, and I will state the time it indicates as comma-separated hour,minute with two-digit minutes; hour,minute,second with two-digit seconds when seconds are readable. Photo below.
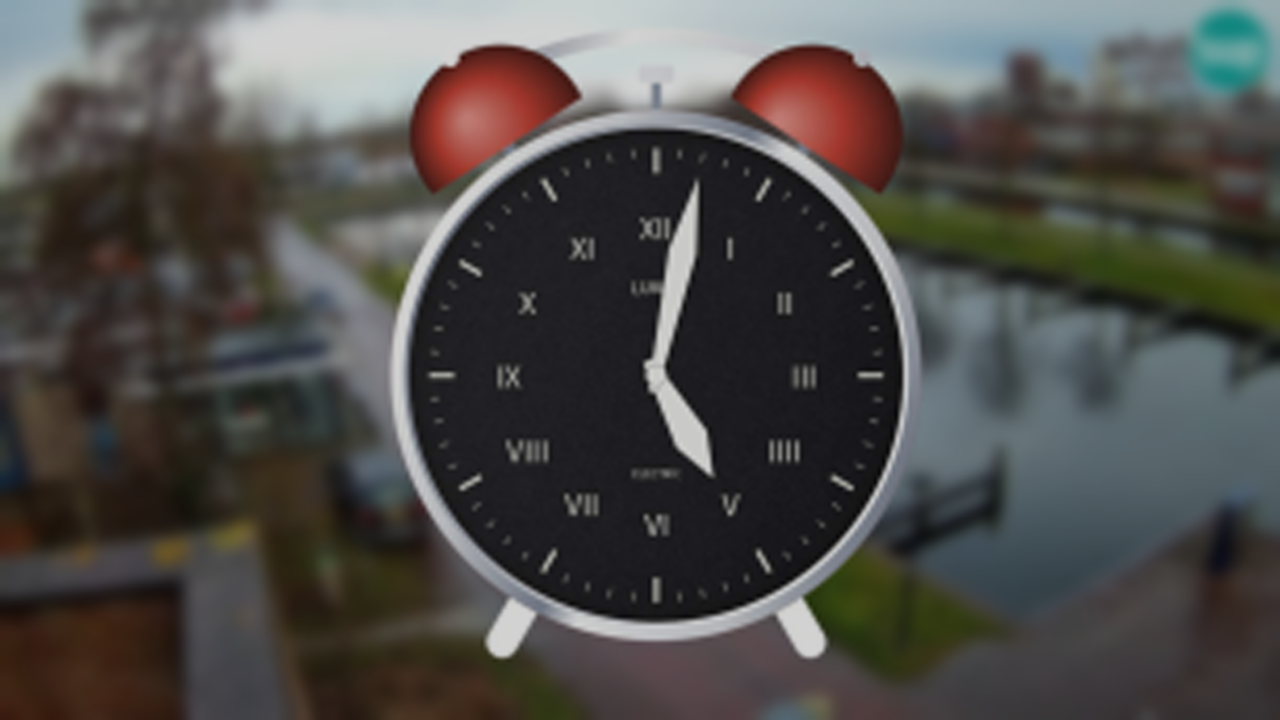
5,02
